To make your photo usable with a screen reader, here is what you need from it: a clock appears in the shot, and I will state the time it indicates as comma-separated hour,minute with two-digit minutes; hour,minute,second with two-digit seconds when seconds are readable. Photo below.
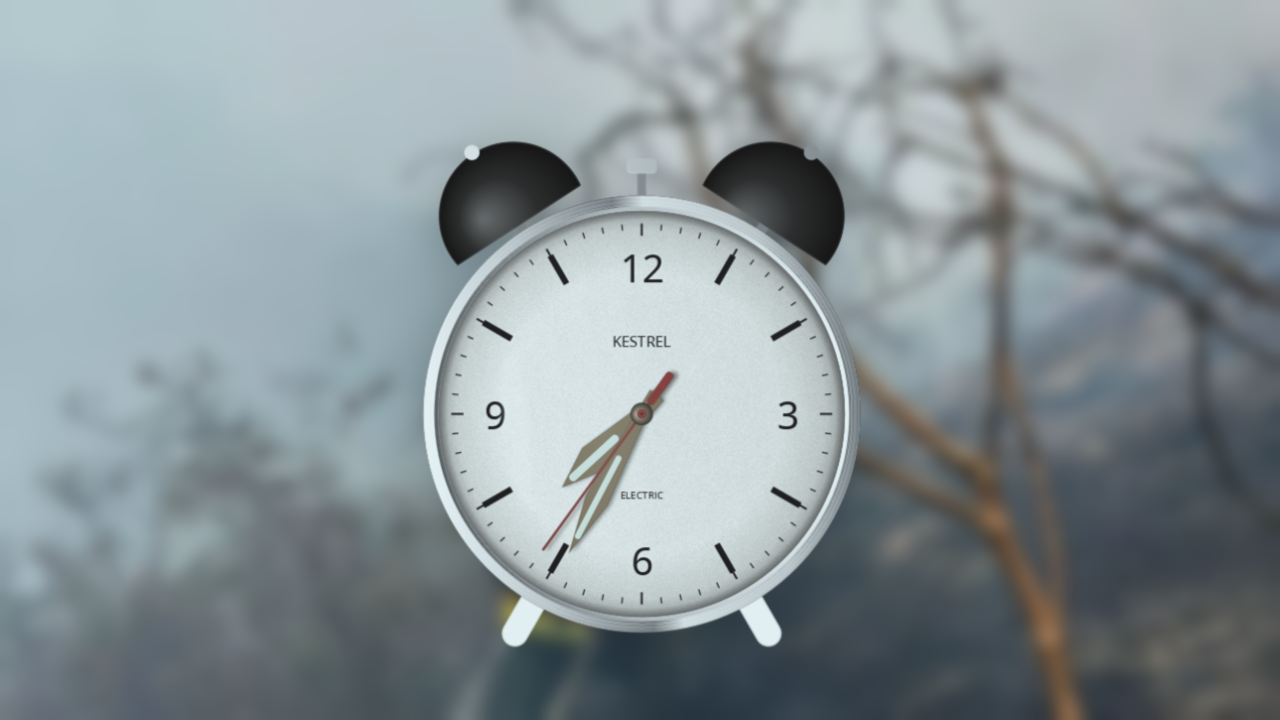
7,34,36
